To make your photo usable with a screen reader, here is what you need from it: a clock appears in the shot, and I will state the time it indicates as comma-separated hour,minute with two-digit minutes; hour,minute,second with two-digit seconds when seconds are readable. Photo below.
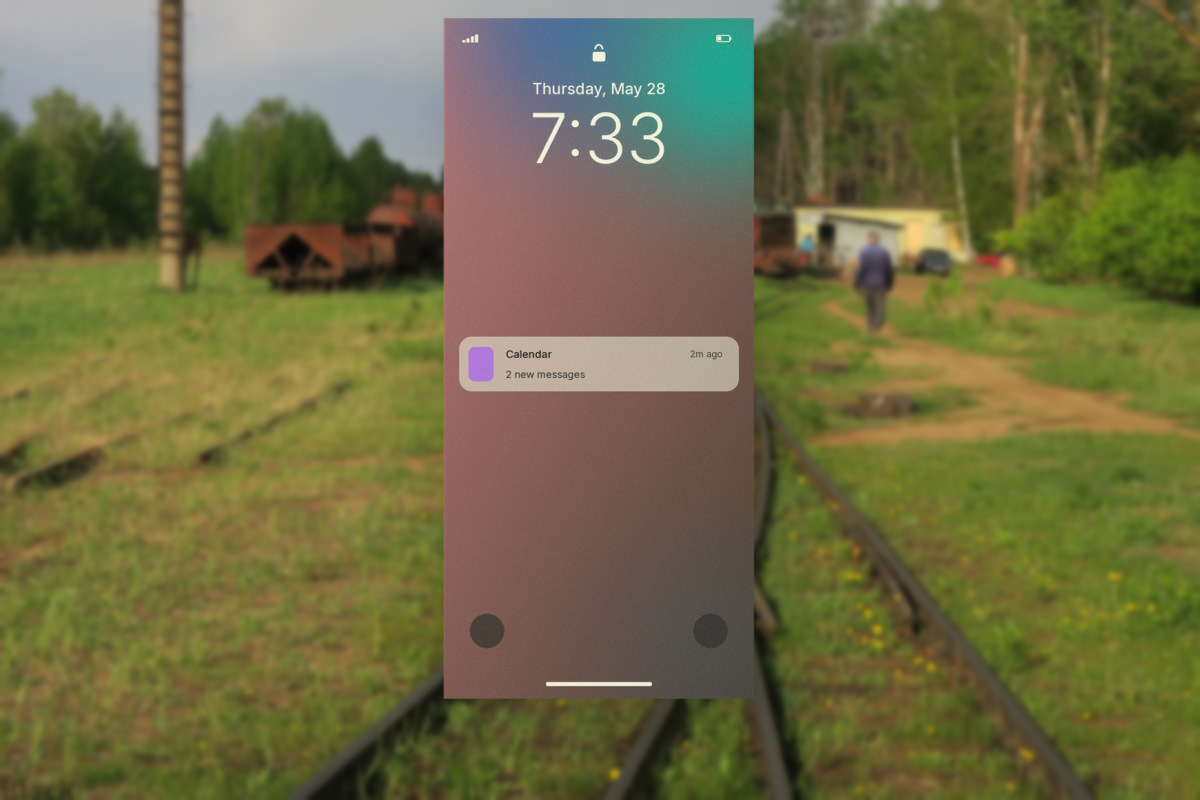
7,33
